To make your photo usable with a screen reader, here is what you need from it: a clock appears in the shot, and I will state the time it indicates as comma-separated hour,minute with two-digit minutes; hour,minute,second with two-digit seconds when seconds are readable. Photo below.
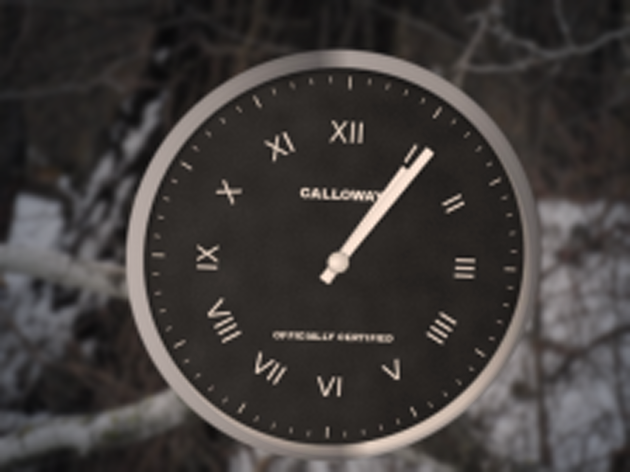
1,06
